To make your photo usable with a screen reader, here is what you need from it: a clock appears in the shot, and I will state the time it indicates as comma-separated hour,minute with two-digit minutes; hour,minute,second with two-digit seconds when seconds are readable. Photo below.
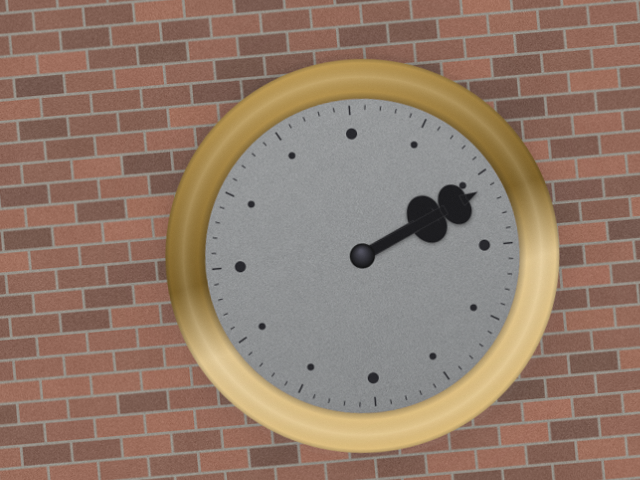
2,11
